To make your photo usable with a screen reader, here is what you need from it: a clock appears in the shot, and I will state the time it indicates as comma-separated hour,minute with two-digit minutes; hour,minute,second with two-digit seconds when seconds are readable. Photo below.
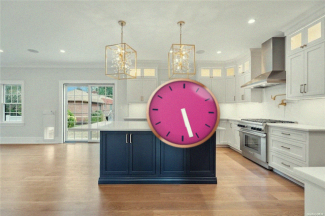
5,27
